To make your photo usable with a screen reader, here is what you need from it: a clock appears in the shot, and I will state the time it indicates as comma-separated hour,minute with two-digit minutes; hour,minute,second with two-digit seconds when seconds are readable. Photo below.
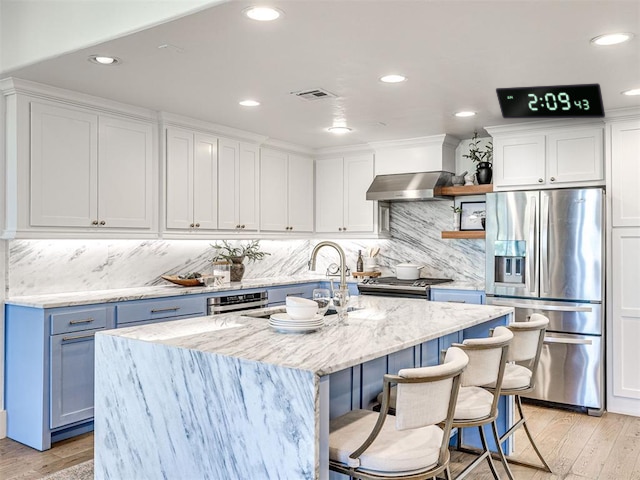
2,09,43
